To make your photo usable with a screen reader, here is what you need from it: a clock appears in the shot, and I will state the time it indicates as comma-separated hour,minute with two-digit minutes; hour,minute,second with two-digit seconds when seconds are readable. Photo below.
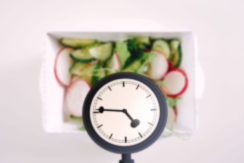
4,46
